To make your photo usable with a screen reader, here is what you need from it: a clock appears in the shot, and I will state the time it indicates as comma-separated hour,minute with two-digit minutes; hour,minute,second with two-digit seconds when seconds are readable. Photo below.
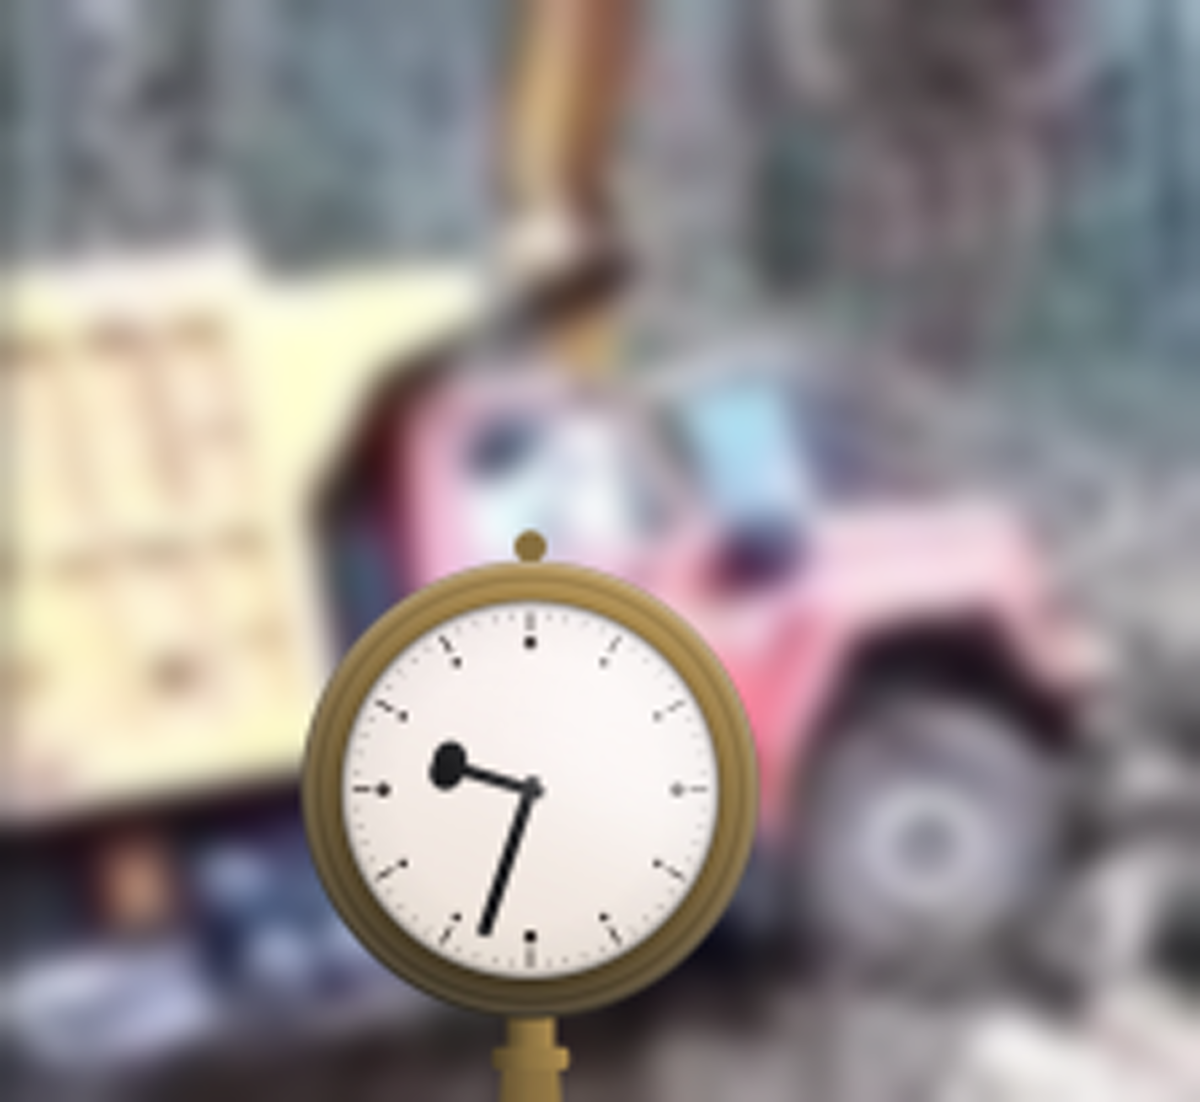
9,33
